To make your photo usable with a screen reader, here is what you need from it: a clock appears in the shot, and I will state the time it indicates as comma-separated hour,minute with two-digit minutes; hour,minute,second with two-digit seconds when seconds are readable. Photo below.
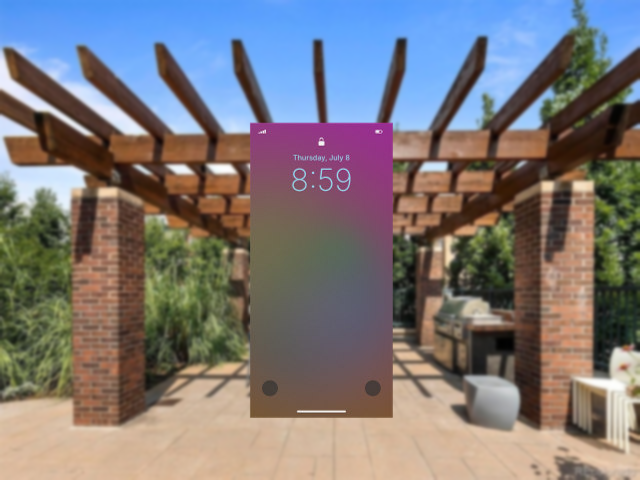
8,59
